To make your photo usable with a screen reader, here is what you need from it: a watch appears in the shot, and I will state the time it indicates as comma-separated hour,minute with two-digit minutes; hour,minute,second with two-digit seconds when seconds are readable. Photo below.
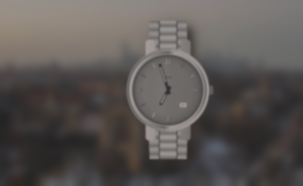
6,57
